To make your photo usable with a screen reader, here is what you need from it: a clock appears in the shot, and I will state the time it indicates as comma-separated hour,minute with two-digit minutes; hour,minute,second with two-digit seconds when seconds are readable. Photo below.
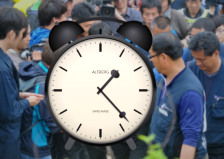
1,23
